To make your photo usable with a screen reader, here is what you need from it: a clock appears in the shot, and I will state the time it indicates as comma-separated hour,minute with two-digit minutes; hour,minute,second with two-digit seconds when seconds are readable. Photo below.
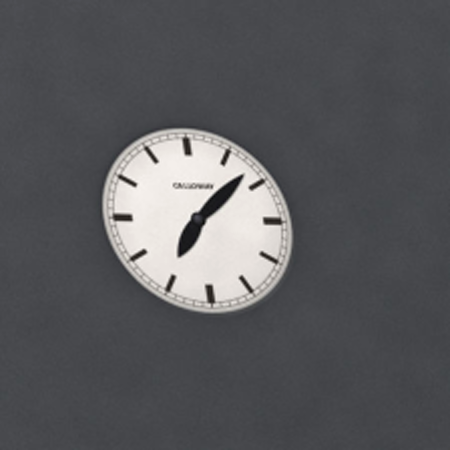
7,08
